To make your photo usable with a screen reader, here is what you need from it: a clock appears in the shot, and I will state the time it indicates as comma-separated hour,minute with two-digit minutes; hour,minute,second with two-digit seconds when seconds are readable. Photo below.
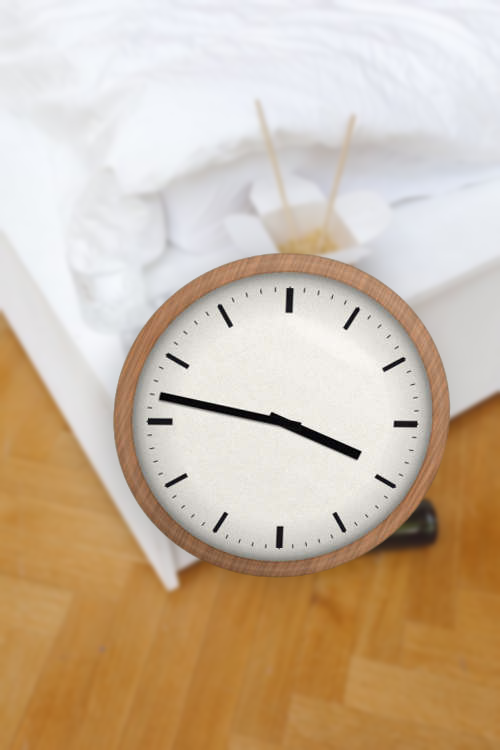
3,47
